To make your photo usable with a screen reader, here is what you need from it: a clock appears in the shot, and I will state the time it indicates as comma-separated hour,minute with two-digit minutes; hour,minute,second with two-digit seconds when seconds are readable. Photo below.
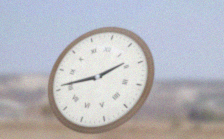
1,41
